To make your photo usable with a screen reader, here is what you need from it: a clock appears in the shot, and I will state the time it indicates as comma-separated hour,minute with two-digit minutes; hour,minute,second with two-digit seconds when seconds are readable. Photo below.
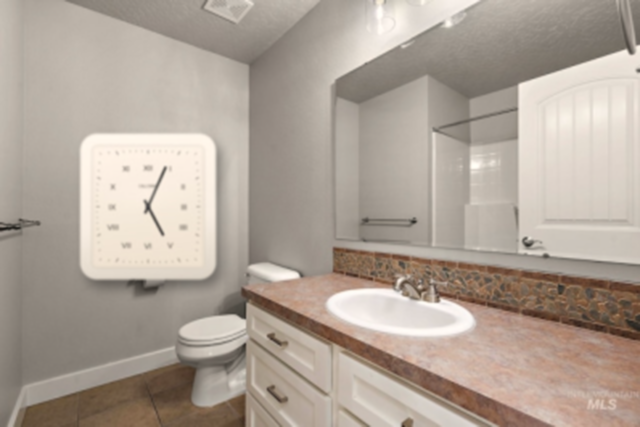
5,04
